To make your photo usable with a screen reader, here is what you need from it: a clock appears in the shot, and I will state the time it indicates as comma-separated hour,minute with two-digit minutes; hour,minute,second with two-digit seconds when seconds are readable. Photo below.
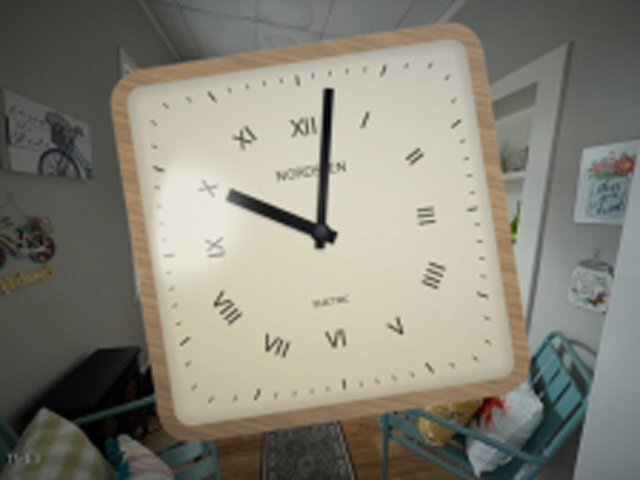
10,02
